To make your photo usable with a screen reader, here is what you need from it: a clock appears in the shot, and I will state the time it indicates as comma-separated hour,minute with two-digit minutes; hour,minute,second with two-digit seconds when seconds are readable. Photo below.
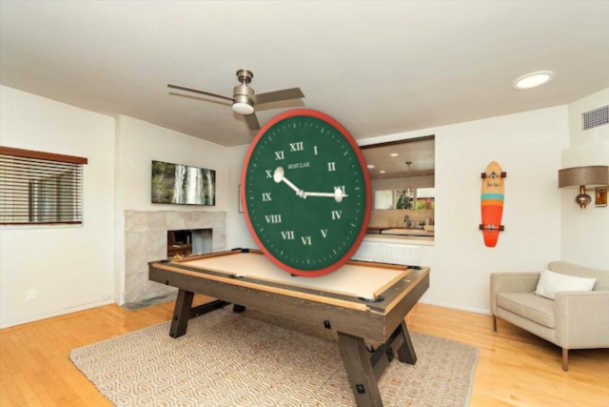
10,16
